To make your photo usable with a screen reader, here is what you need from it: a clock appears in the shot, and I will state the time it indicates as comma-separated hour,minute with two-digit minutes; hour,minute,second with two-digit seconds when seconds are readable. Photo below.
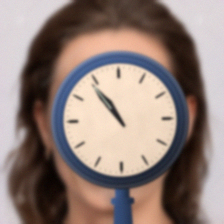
10,54
